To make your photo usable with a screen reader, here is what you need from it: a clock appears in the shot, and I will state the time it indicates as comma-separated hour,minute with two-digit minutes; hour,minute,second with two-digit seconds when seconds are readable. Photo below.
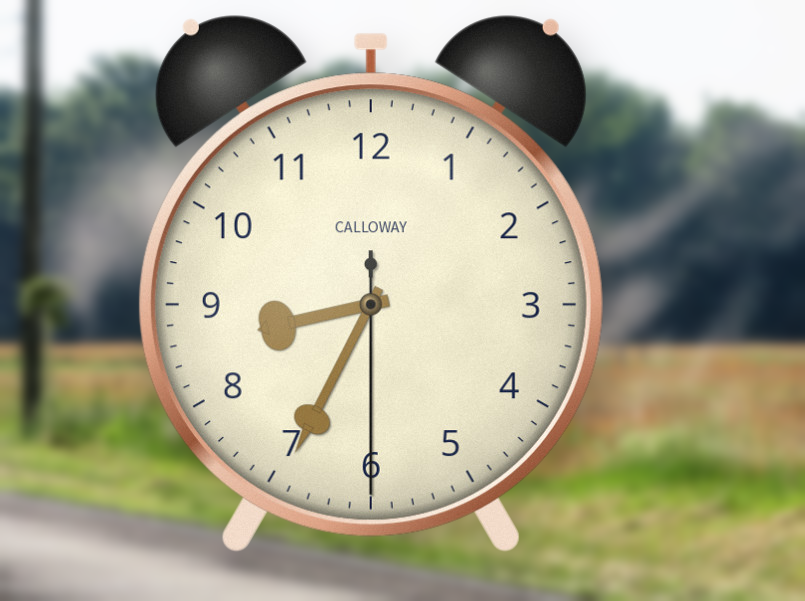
8,34,30
